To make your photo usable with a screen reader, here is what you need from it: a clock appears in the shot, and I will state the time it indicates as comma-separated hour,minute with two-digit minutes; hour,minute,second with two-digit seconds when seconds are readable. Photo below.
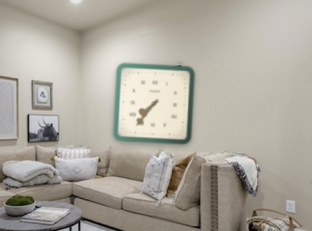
7,36
